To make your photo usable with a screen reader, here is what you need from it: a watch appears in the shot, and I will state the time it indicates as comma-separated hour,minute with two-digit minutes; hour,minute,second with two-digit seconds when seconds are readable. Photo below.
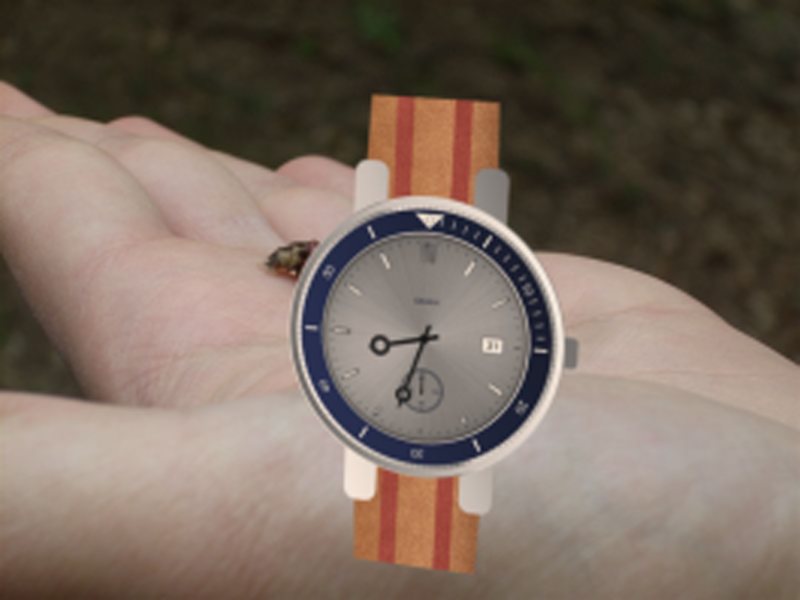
8,33
